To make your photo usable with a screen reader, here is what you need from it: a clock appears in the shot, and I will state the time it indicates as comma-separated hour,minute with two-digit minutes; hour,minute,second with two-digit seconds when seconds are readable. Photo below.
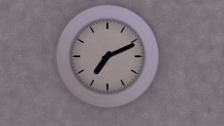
7,11
